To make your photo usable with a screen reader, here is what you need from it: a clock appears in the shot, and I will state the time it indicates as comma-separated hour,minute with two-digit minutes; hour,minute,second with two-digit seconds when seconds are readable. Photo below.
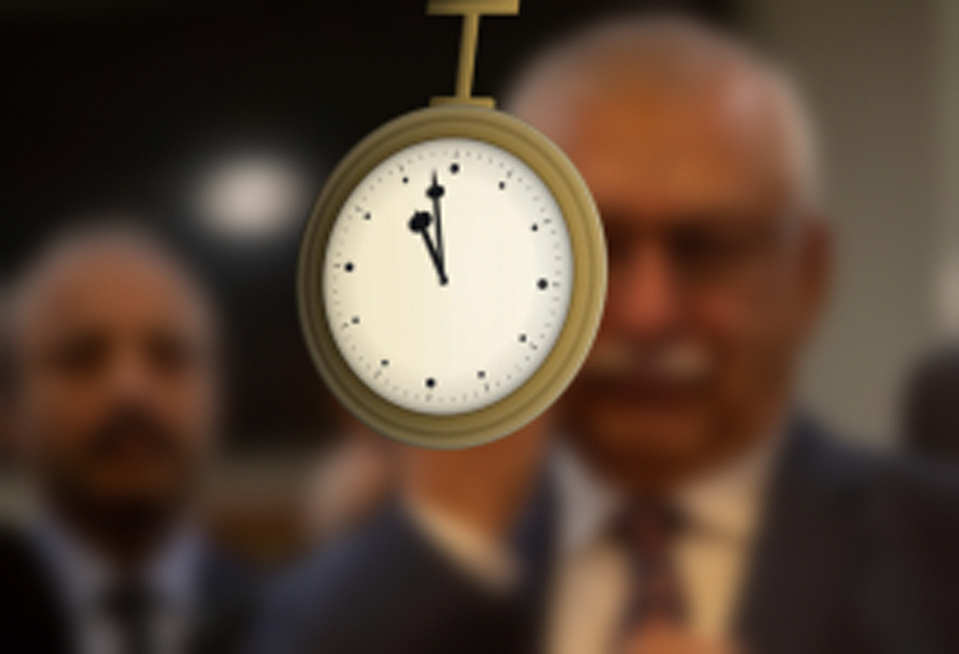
10,58
